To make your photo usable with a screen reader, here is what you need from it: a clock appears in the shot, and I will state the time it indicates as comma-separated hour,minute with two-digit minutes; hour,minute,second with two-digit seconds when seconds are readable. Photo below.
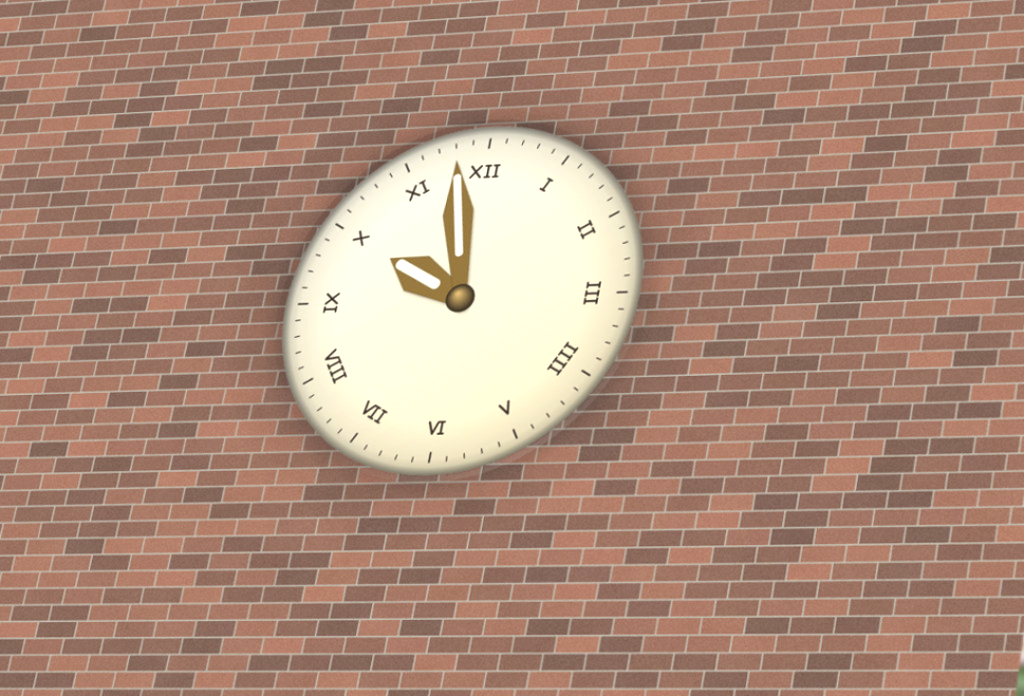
9,58
